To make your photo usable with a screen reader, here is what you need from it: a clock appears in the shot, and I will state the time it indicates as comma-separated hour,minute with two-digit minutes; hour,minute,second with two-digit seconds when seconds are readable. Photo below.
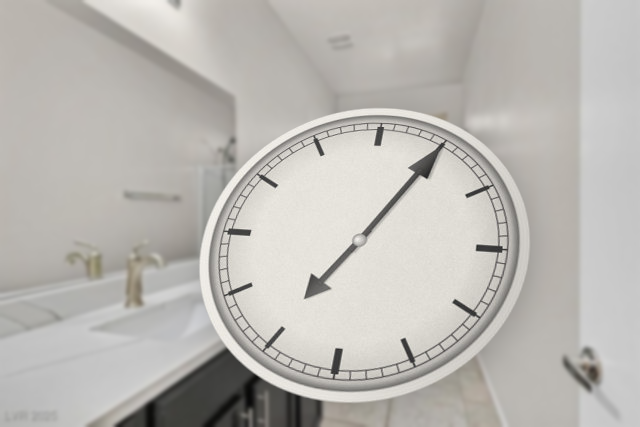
7,05
